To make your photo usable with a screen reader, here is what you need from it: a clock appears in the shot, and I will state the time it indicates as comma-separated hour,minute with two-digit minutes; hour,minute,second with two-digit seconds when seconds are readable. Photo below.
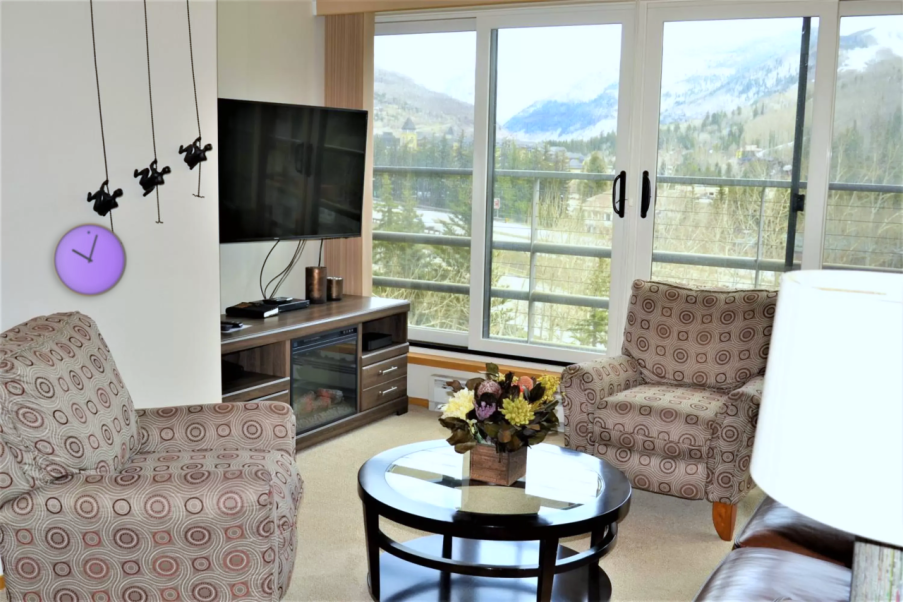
10,03
